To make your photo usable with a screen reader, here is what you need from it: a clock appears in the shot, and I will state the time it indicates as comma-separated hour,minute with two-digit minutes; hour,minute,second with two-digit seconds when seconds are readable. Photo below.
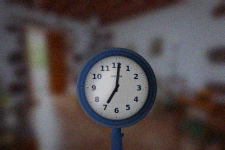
7,01
